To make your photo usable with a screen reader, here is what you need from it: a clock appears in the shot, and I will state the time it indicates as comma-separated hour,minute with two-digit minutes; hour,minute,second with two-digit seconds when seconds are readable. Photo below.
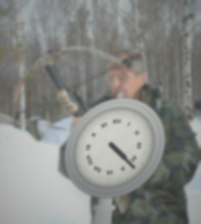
4,22
